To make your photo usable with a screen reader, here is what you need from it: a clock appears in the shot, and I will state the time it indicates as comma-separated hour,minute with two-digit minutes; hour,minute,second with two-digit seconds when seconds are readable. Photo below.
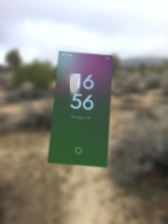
16,56
